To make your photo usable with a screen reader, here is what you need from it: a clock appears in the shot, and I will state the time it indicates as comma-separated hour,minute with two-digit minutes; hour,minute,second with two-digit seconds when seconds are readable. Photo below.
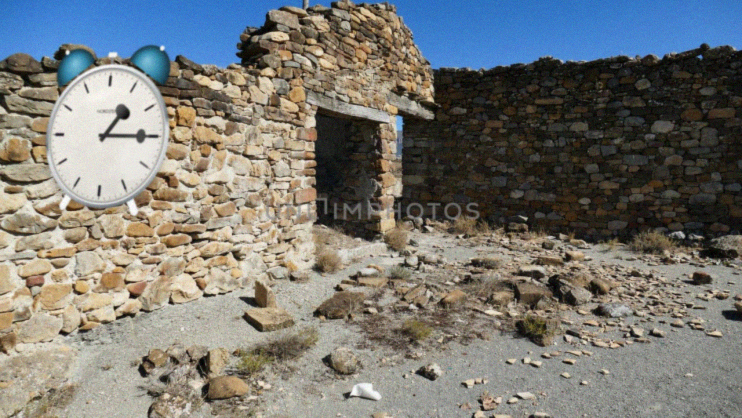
1,15
